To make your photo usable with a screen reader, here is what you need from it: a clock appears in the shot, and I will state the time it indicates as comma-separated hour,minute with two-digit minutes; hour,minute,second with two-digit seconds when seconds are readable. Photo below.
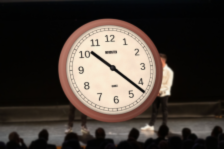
10,22
